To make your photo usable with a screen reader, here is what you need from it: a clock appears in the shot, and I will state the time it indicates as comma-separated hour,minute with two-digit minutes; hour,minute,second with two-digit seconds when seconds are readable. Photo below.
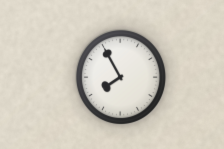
7,55
